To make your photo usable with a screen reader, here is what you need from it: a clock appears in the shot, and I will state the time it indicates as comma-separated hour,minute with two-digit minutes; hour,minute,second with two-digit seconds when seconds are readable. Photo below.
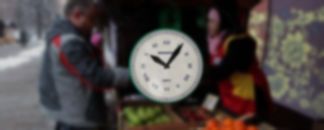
10,06
